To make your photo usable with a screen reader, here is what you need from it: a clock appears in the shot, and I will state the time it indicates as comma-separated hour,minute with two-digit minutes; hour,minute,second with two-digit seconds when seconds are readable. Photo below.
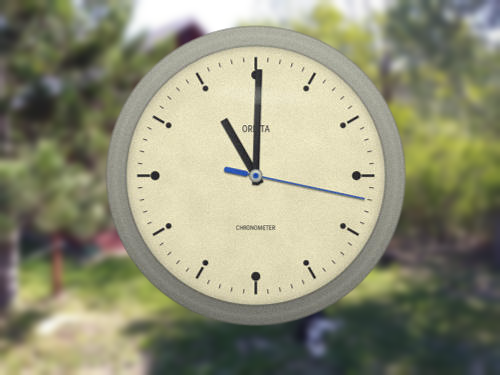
11,00,17
